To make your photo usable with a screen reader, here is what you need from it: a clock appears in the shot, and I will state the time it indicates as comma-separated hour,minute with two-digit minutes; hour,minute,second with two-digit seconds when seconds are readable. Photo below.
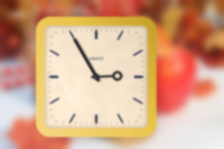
2,55
